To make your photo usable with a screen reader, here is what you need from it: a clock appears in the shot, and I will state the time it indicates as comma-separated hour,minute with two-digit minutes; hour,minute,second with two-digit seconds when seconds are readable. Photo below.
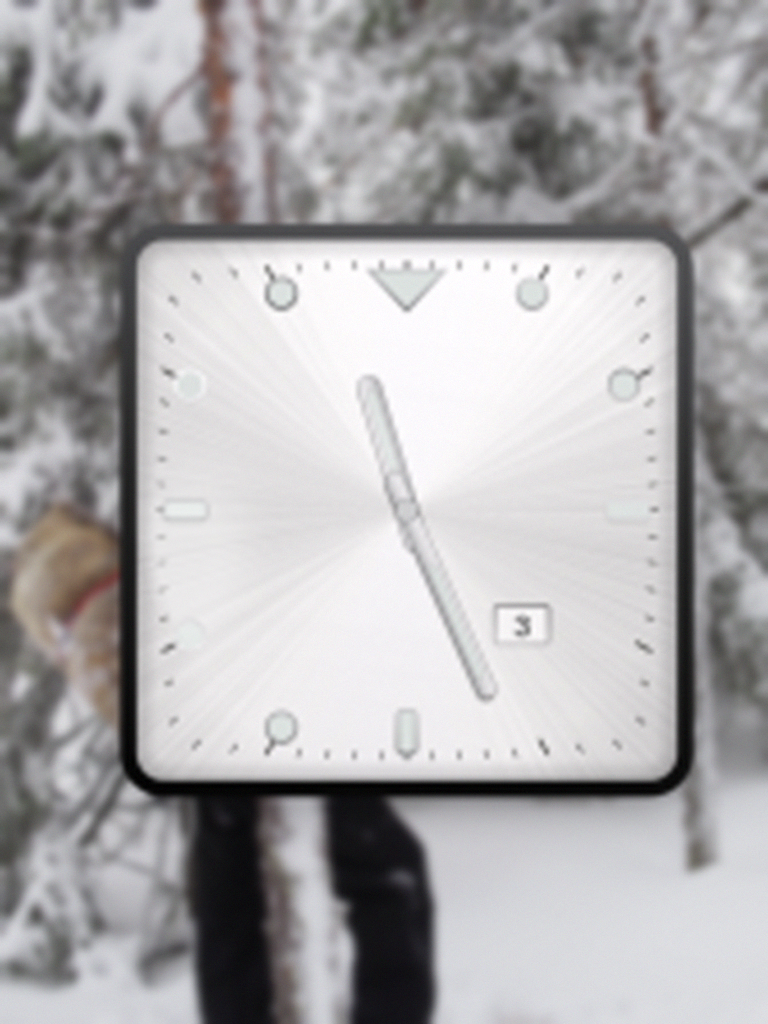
11,26
